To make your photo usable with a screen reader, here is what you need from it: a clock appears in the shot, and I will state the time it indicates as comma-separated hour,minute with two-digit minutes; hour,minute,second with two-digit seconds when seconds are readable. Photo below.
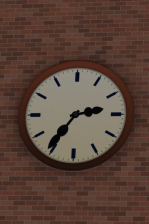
2,36
